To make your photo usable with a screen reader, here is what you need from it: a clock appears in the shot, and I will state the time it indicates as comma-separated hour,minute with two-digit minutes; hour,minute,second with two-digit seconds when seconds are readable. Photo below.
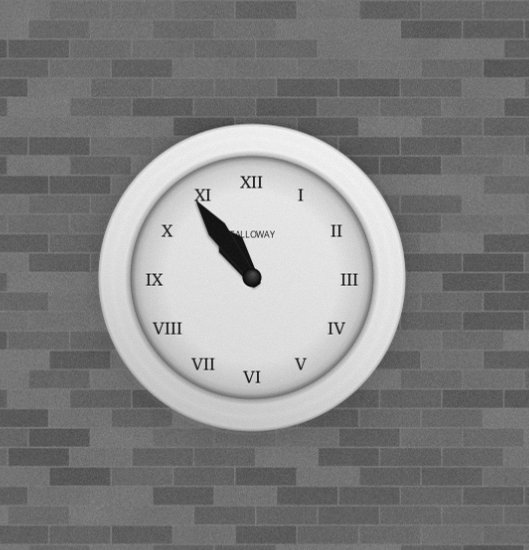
10,54
